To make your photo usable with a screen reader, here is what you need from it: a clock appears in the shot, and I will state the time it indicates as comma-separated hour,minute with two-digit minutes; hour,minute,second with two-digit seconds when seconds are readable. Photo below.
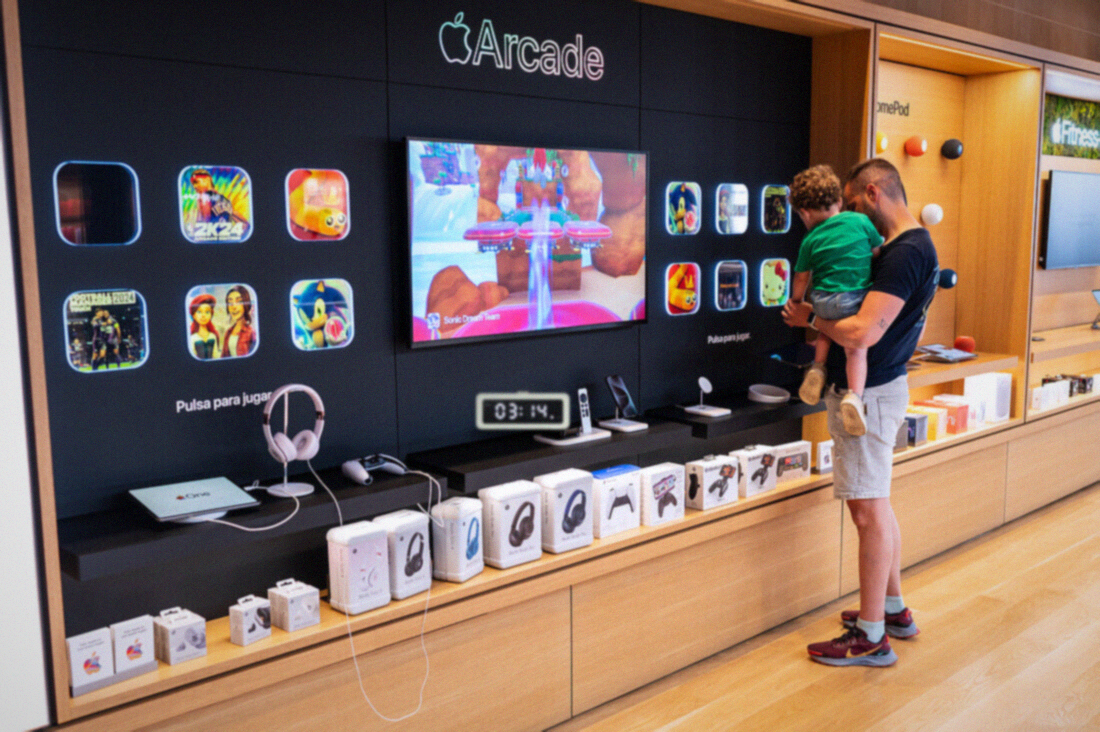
3,14
